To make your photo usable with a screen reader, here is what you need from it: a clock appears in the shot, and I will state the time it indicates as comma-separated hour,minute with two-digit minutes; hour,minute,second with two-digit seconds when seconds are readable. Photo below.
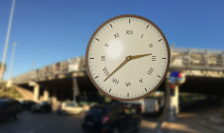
2,38
